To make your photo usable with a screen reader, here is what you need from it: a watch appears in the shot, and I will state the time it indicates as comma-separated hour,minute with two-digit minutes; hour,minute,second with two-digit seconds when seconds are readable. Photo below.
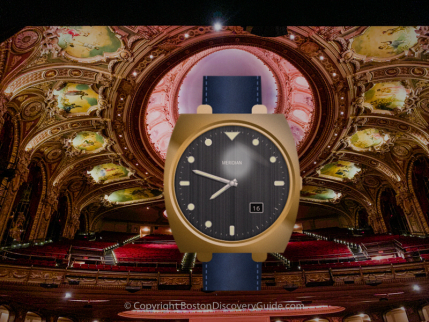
7,48
